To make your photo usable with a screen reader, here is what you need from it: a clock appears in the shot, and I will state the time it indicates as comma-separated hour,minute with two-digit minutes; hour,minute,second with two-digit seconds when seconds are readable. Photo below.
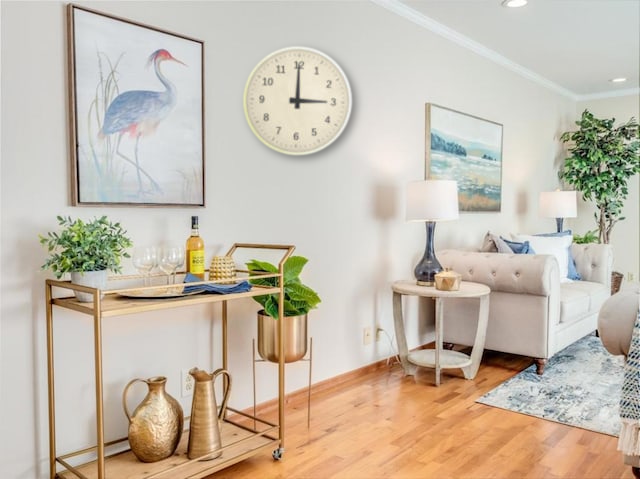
3,00
